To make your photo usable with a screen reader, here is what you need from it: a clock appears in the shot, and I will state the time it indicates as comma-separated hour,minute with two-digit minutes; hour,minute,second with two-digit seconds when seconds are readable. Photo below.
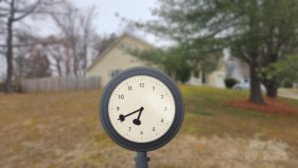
6,41
